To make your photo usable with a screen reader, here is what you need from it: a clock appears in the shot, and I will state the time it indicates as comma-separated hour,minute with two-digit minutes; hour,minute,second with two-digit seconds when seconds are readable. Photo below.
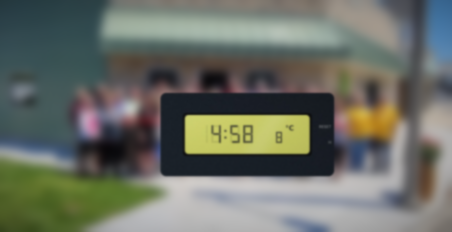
4,58
